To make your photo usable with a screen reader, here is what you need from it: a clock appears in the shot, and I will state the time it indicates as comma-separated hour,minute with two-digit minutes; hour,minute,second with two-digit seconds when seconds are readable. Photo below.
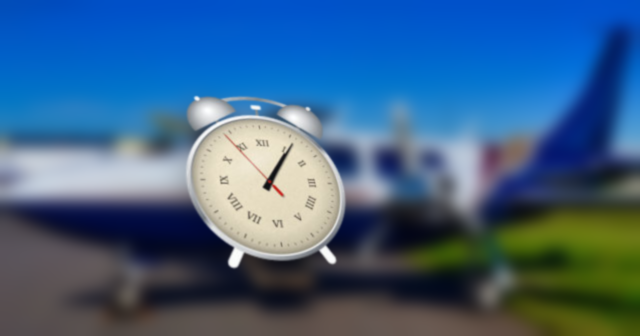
1,05,54
